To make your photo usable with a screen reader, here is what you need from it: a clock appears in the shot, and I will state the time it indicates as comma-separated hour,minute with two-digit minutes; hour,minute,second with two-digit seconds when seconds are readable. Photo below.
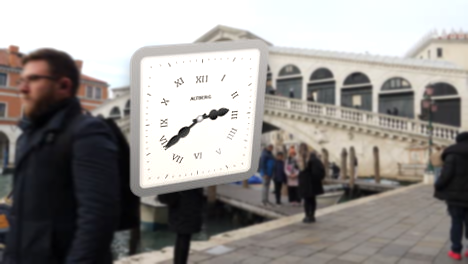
2,39
